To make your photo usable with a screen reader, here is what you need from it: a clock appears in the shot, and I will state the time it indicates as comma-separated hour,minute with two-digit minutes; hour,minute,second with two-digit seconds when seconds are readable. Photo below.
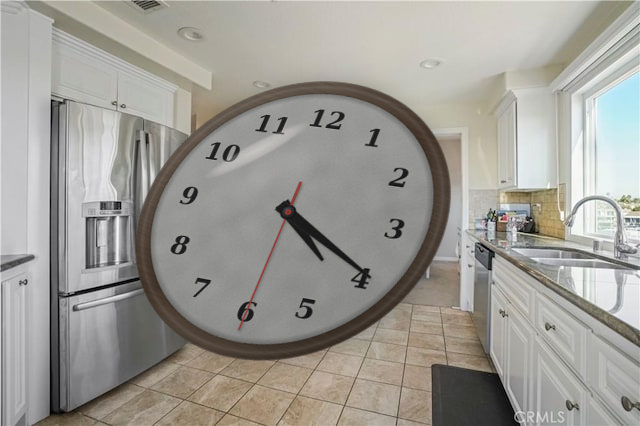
4,19,30
